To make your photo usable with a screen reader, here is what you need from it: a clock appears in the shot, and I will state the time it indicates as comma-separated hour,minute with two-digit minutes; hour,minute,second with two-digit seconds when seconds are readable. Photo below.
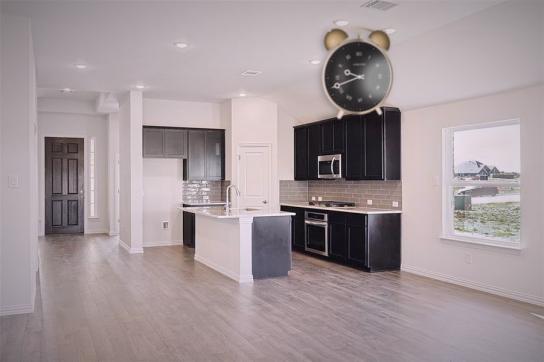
9,42
